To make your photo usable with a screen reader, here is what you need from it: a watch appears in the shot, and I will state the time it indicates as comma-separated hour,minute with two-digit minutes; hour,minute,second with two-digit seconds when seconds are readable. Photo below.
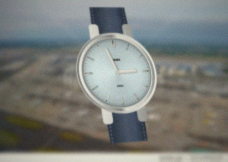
2,57
